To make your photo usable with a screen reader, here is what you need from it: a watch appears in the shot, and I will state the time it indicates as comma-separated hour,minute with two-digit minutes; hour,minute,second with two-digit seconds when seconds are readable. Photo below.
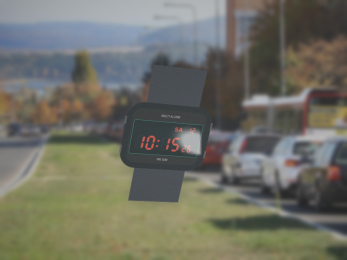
10,15,26
